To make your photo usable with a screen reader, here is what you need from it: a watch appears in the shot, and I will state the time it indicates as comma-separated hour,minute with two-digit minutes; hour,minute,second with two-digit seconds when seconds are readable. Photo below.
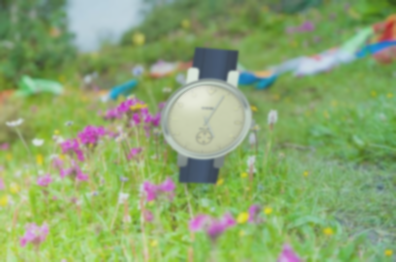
5,04
